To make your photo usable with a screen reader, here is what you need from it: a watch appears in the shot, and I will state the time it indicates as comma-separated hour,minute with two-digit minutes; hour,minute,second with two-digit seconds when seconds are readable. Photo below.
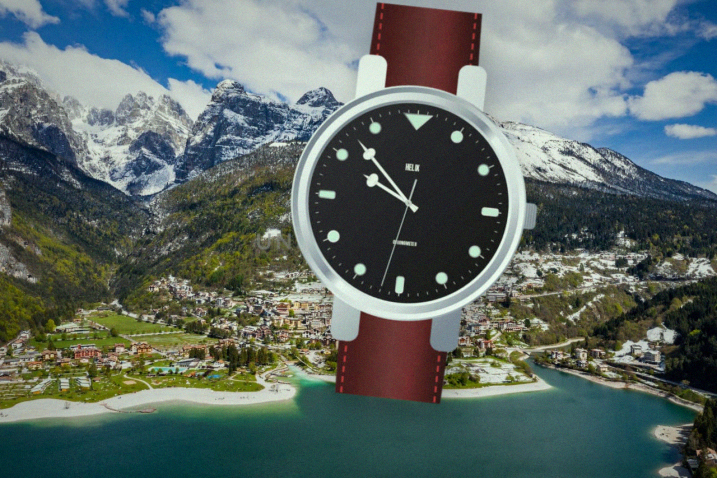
9,52,32
